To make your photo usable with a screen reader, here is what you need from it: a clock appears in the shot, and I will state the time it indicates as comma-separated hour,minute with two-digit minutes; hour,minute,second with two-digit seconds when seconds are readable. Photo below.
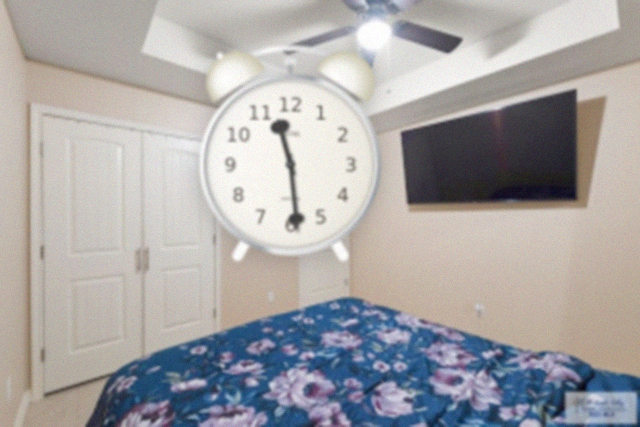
11,29
